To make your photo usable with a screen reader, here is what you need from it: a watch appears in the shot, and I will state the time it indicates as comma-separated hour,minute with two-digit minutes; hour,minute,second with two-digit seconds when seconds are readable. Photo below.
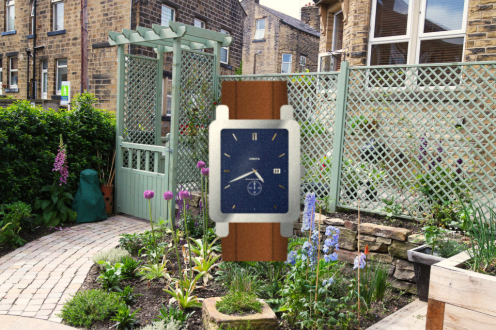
4,41
